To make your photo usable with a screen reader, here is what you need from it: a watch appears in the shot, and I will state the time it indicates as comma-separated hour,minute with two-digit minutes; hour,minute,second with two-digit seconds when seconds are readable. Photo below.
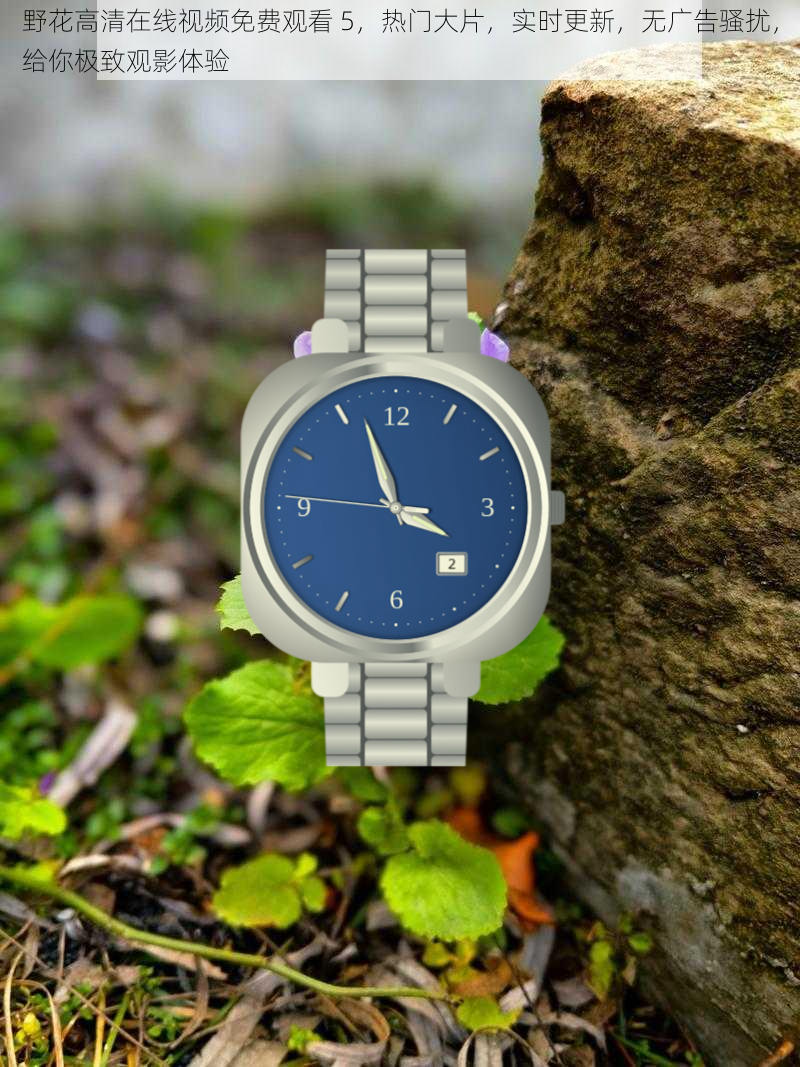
3,56,46
